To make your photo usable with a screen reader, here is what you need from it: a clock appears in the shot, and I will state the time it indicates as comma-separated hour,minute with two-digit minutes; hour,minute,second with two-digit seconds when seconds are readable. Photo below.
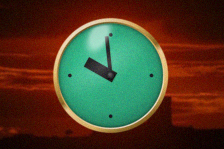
9,59
